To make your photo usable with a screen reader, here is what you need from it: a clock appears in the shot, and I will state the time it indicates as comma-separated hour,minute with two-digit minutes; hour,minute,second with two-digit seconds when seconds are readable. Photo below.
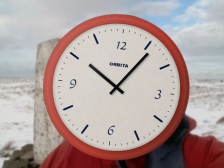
10,06
